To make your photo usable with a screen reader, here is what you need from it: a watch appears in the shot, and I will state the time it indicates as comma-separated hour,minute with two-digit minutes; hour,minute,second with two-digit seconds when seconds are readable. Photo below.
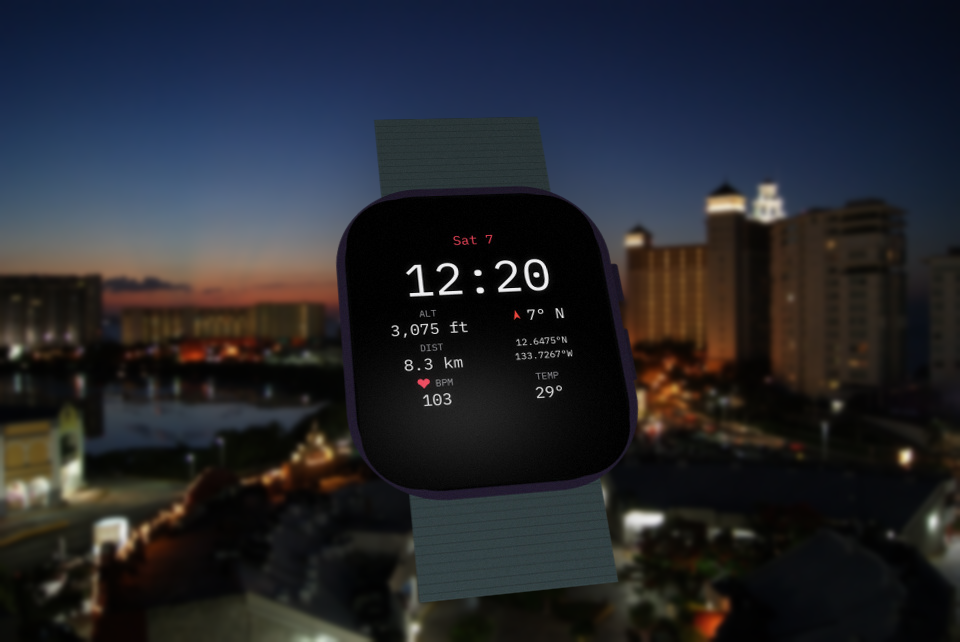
12,20
